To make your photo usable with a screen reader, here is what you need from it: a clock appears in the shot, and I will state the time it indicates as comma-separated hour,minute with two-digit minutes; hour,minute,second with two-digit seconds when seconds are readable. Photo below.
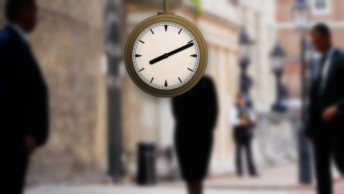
8,11
